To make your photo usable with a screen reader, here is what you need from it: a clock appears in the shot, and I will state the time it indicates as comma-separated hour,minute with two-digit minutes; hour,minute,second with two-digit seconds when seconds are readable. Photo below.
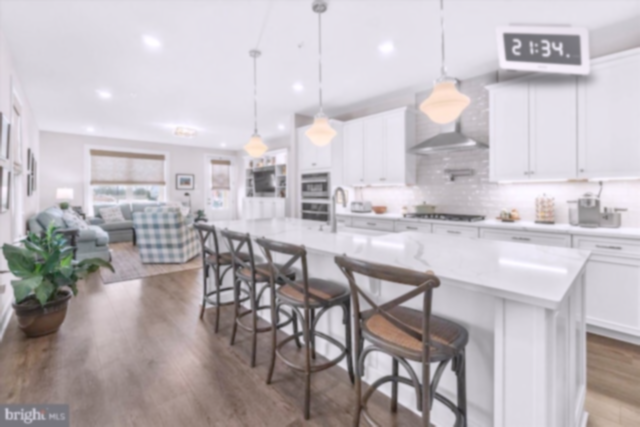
21,34
